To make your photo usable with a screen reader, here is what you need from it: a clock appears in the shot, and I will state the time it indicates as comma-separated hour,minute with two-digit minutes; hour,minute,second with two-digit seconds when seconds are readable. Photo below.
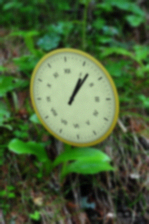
1,07
